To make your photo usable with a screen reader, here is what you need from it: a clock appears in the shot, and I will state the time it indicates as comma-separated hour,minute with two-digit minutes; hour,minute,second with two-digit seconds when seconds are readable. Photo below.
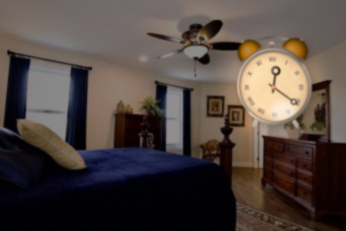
12,21
